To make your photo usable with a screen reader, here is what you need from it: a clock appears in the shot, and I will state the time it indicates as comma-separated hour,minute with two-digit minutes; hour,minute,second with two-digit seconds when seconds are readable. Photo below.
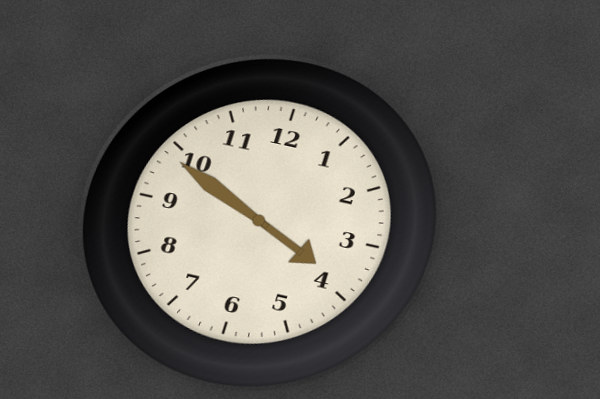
3,49
